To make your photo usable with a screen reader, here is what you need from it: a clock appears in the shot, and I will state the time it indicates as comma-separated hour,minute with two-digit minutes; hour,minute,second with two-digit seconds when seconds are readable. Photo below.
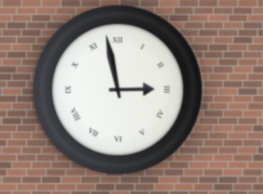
2,58
